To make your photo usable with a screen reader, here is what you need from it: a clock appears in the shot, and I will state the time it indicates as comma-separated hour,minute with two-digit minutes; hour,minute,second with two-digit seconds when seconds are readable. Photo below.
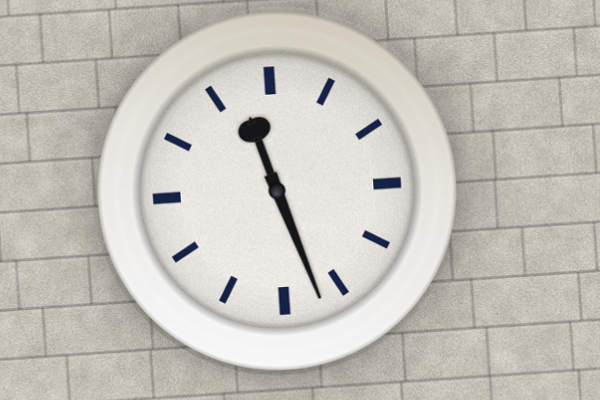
11,27
